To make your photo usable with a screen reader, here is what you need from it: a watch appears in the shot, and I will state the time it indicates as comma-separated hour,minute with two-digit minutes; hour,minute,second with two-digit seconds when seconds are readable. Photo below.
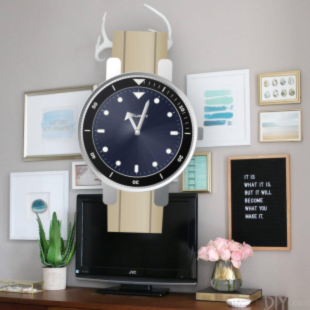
11,03
